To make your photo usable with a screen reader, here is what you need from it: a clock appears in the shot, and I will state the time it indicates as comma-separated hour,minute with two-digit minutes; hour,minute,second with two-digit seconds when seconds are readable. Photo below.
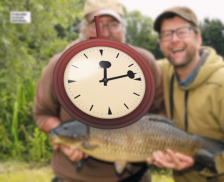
12,13
